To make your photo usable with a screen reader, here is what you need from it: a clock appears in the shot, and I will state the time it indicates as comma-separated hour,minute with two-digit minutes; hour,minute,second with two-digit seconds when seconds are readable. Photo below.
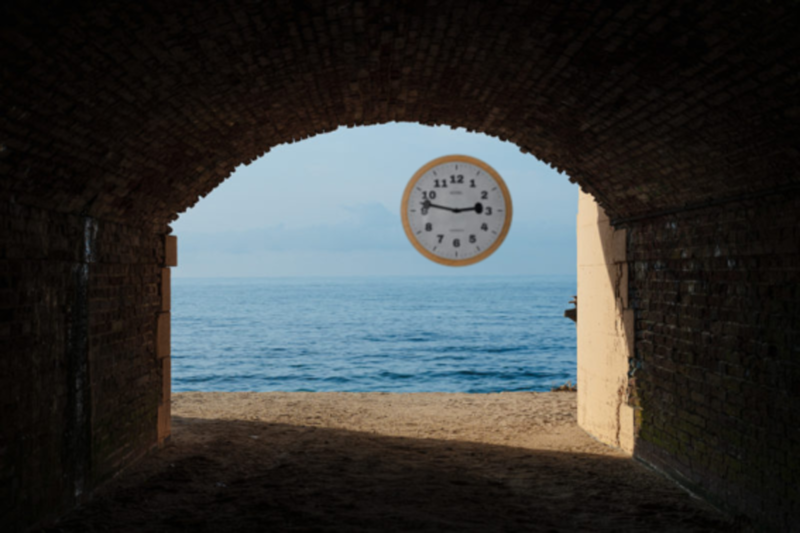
2,47
